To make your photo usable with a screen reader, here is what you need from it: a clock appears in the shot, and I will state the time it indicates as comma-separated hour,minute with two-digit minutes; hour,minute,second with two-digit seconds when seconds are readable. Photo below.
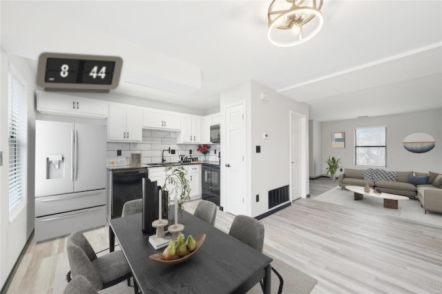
8,44
